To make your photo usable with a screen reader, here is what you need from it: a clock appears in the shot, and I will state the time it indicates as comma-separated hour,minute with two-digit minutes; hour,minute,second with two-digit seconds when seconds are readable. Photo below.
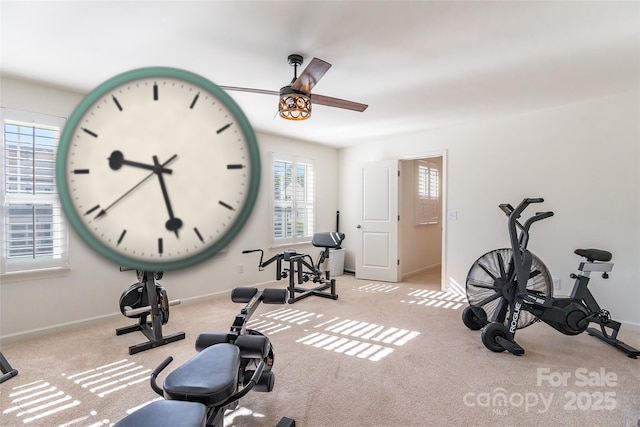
9,27,39
